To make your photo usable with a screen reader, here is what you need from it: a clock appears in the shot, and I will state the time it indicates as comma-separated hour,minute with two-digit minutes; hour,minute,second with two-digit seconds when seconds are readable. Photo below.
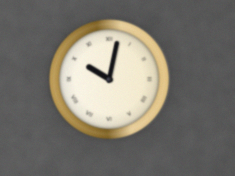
10,02
